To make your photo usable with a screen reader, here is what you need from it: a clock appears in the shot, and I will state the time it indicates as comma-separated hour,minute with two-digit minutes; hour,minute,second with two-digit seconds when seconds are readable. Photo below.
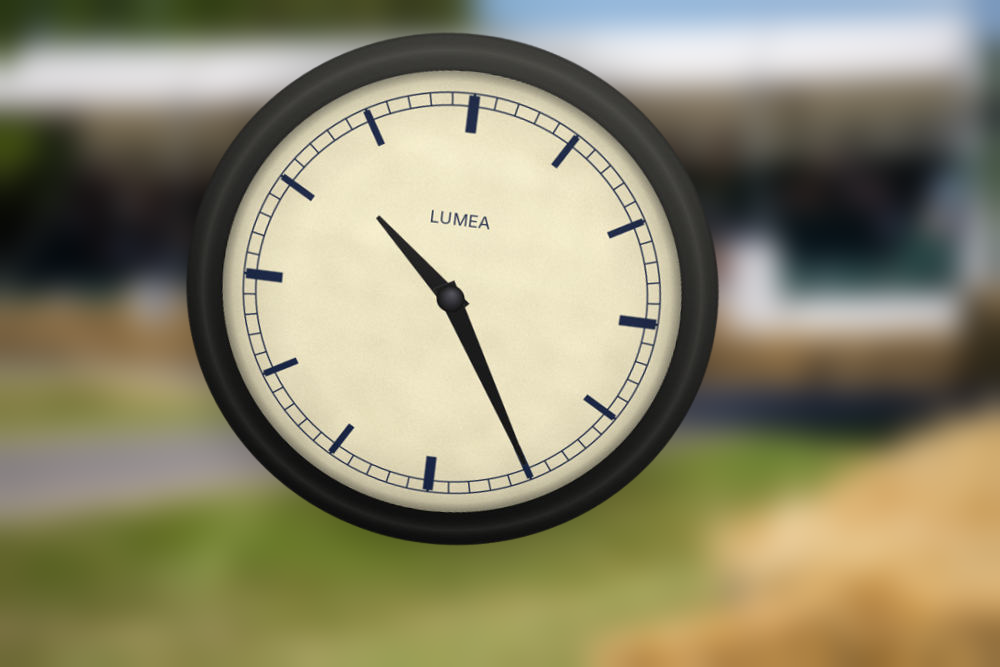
10,25
